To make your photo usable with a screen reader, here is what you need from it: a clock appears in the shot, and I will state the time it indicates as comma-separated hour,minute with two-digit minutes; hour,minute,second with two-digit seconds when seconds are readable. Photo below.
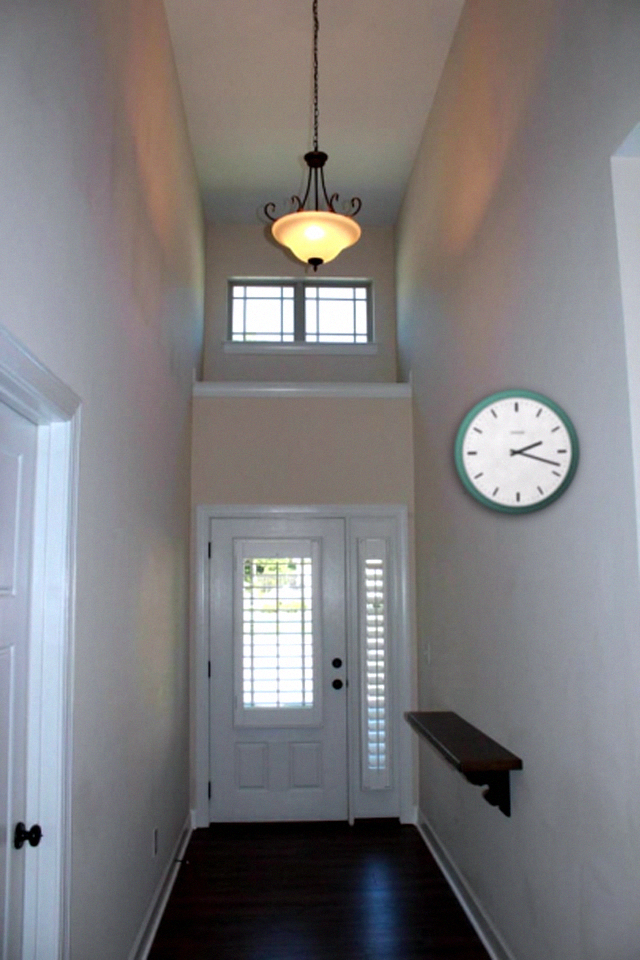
2,18
